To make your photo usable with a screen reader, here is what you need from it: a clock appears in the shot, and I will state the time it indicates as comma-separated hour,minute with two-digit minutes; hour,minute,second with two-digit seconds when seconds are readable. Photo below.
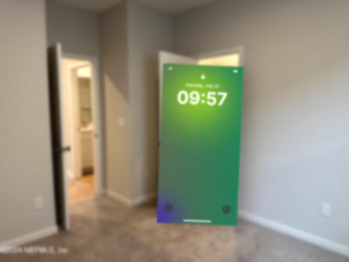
9,57
